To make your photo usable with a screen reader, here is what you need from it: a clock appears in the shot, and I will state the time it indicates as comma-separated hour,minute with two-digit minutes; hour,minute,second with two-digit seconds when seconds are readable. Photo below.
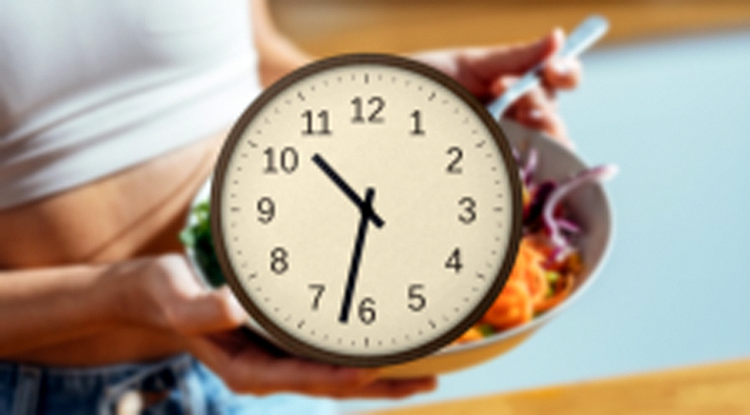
10,32
